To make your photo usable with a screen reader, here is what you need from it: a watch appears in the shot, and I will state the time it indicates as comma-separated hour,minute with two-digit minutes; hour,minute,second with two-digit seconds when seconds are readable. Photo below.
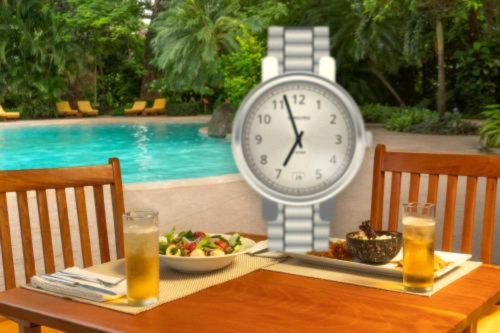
6,57
